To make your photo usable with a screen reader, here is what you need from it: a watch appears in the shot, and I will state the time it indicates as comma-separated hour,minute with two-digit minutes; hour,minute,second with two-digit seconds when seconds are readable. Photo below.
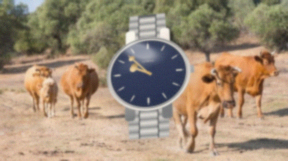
9,53
